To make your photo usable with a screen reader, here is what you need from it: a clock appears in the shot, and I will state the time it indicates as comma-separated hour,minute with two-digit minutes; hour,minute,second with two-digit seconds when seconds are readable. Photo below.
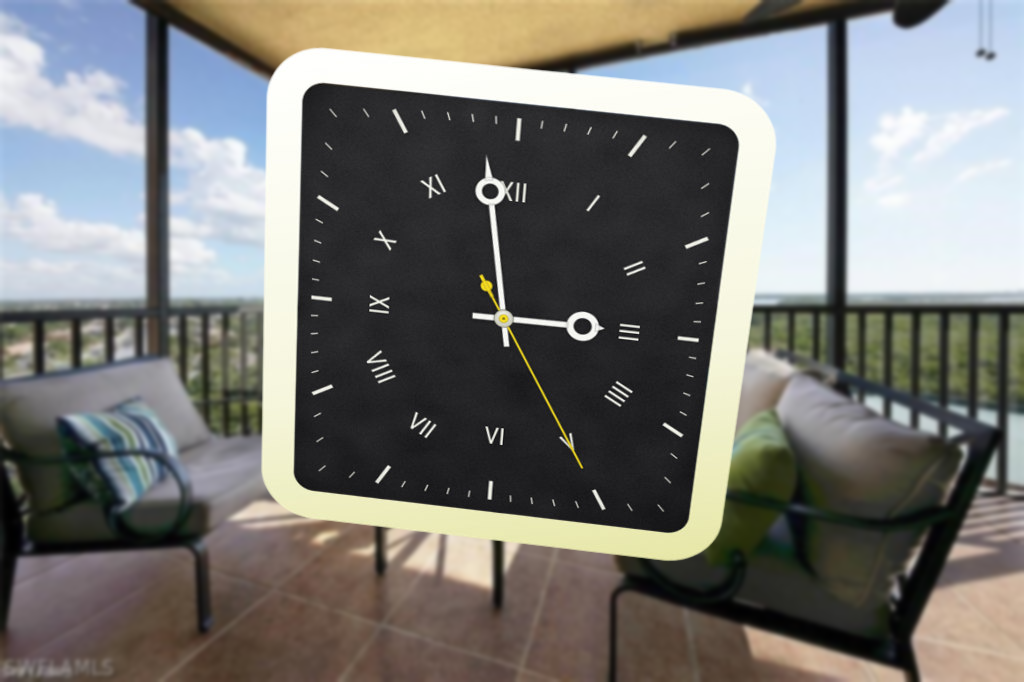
2,58,25
